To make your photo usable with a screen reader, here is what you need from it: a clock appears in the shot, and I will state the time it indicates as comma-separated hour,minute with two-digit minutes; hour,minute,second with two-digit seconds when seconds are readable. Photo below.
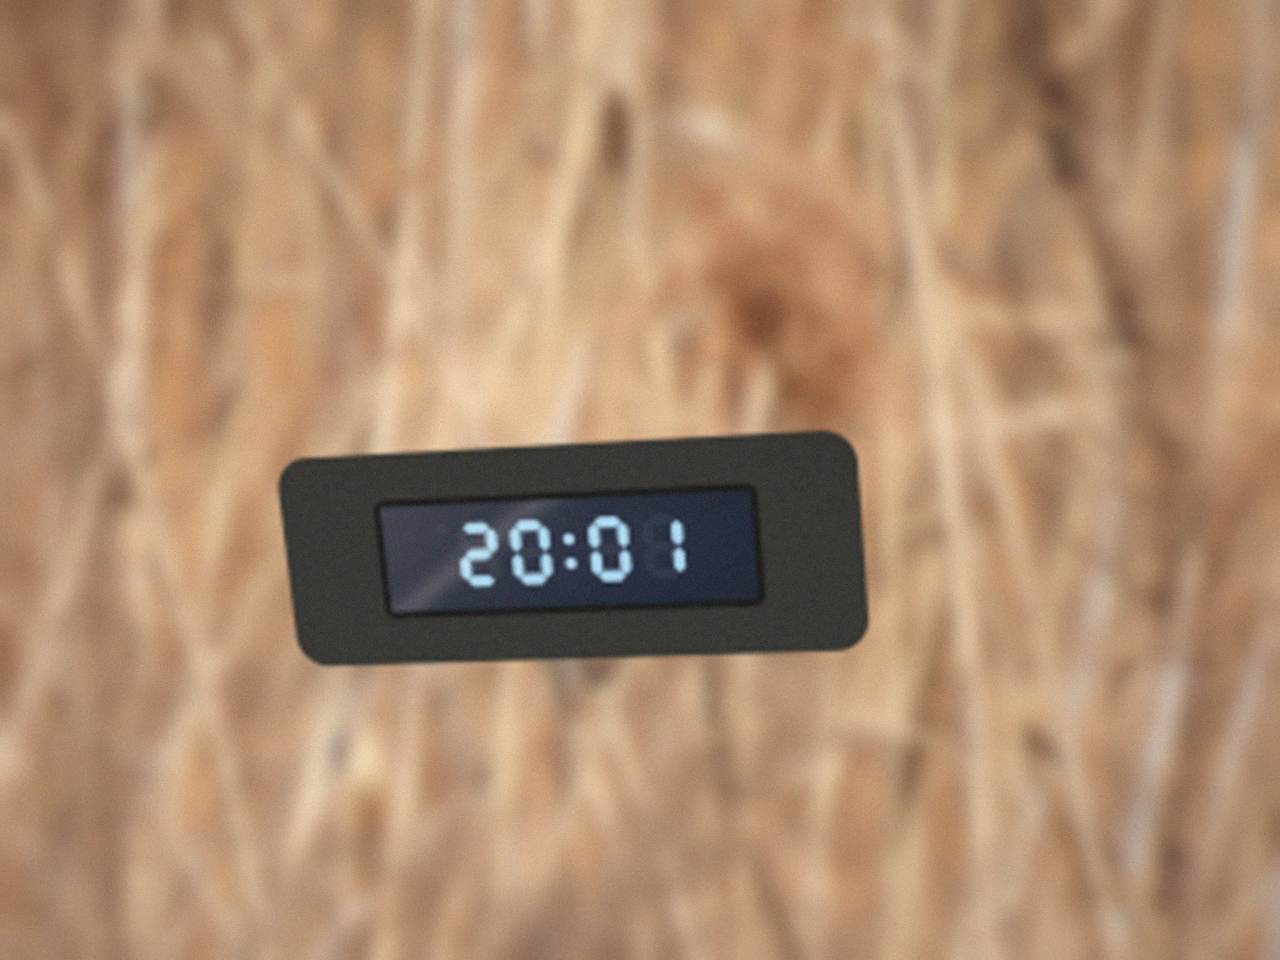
20,01
